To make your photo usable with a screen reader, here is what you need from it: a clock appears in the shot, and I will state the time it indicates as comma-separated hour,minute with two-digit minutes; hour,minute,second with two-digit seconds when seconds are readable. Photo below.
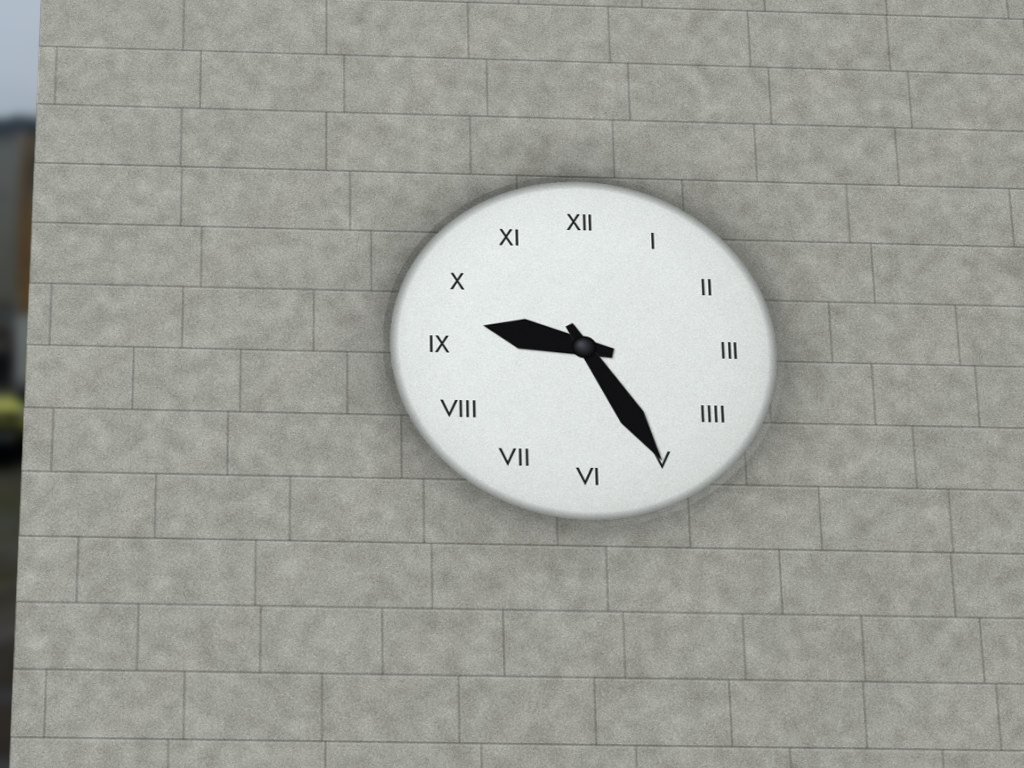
9,25
